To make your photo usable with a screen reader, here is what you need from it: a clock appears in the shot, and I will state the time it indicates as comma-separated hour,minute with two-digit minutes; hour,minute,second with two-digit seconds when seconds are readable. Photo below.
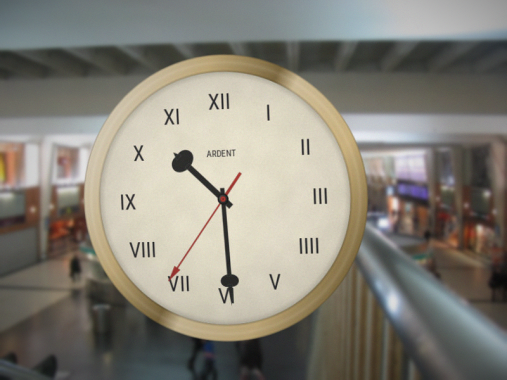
10,29,36
